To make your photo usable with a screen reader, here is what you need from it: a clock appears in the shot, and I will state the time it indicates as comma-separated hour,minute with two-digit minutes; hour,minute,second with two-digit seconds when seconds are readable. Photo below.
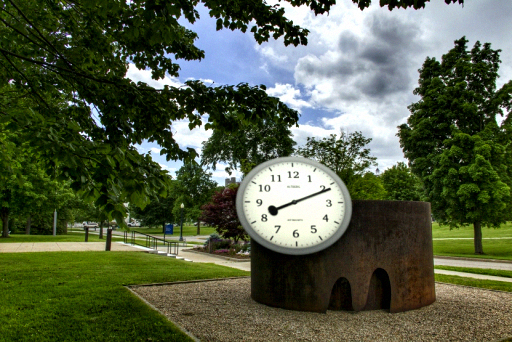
8,11
